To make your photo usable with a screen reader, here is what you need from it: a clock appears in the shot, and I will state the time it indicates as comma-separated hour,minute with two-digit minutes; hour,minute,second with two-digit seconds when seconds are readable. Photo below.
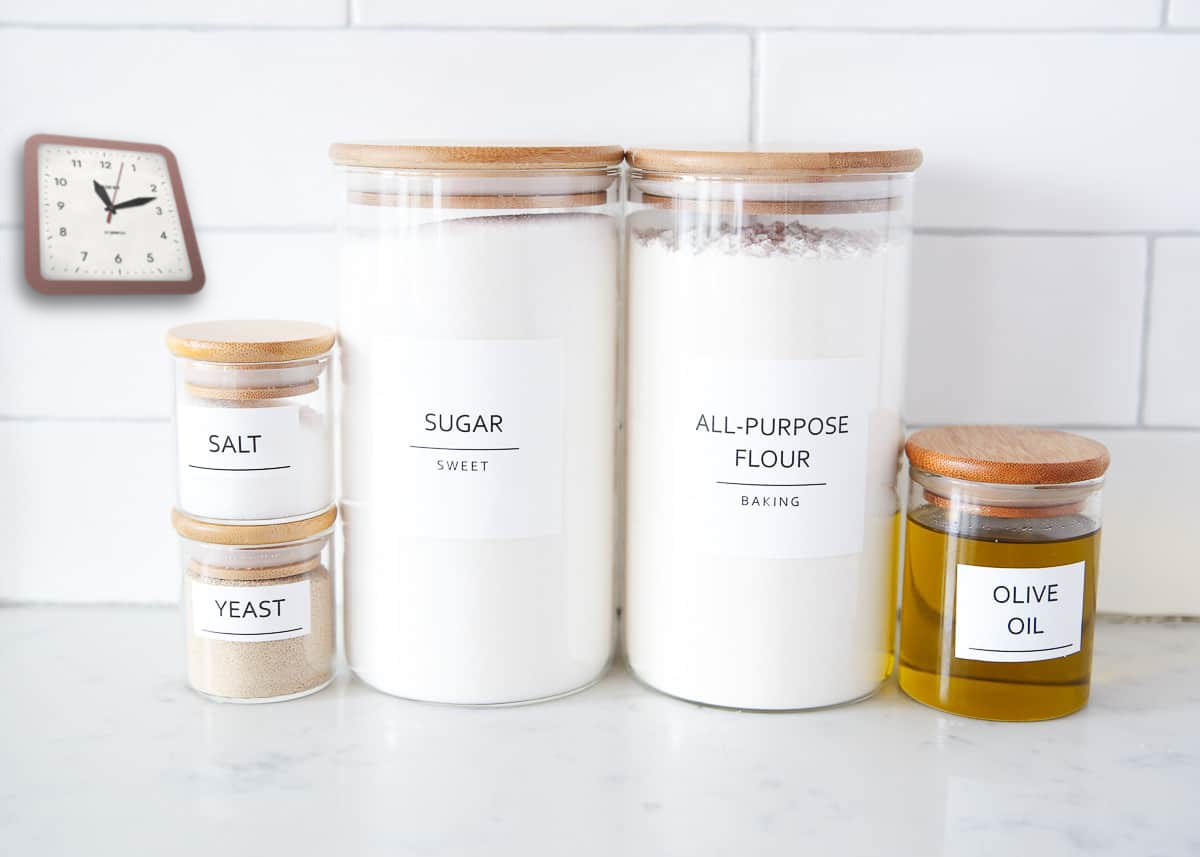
11,12,03
